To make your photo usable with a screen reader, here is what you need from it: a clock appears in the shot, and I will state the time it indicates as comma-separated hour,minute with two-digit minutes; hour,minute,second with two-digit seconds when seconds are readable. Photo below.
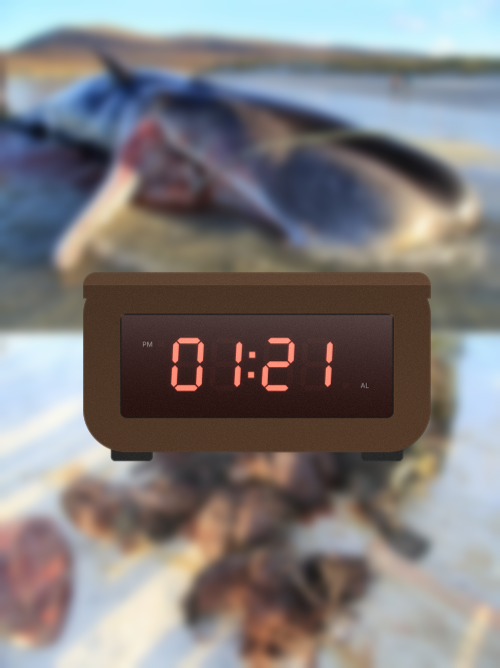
1,21
